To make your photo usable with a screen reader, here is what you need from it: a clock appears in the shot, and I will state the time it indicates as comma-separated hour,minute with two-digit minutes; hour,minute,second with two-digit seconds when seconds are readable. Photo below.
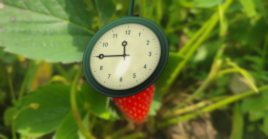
11,45
